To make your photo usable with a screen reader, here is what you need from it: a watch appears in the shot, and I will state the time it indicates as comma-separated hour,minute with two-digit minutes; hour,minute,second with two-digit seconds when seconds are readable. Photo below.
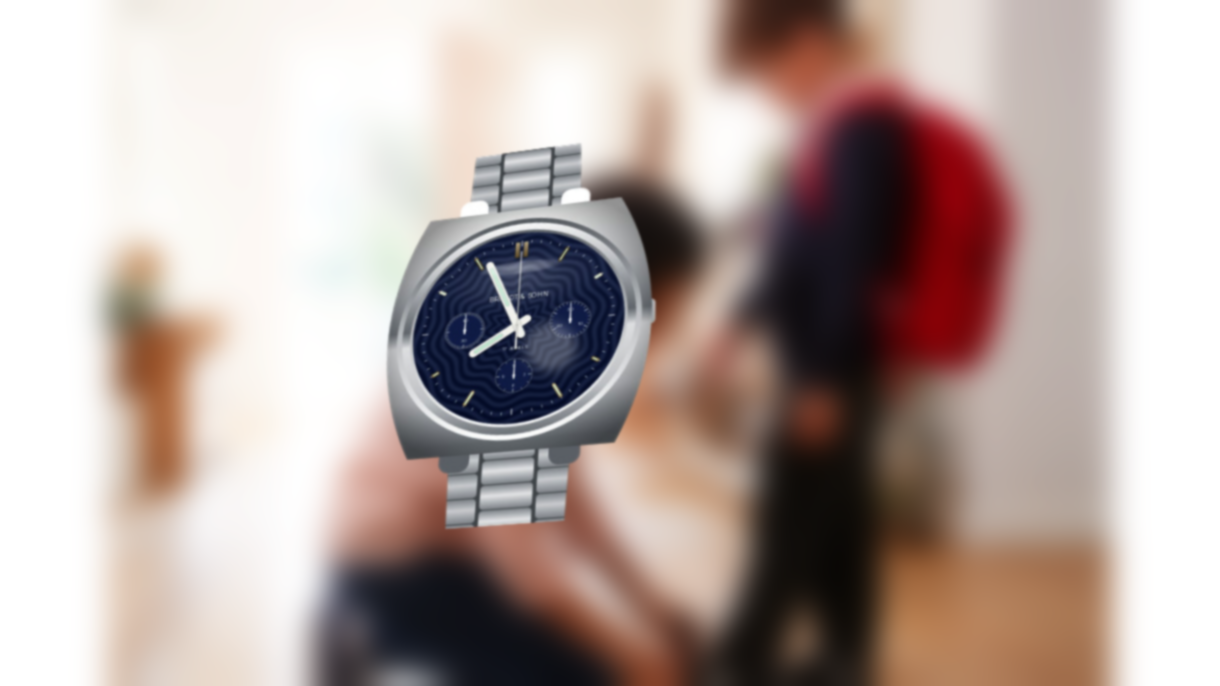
7,56
